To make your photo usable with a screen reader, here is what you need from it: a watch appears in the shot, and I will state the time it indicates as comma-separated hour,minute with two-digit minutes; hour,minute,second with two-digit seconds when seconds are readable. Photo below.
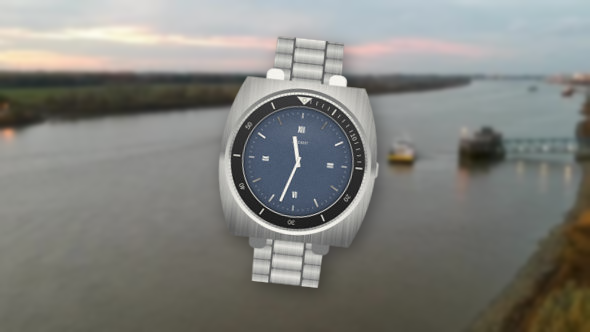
11,33
